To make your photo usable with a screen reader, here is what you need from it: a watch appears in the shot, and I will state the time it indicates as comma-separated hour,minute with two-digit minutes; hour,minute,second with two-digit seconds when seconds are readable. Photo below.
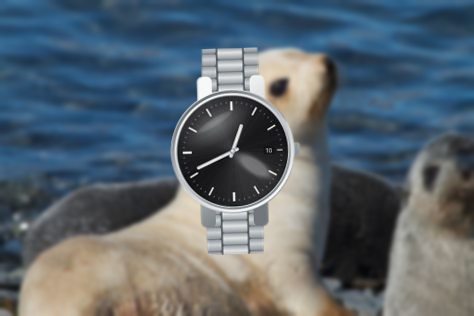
12,41
